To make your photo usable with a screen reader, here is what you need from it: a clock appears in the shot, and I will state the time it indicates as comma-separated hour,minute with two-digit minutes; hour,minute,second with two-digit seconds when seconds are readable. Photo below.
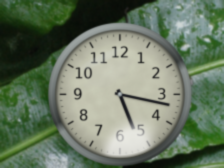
5,17
